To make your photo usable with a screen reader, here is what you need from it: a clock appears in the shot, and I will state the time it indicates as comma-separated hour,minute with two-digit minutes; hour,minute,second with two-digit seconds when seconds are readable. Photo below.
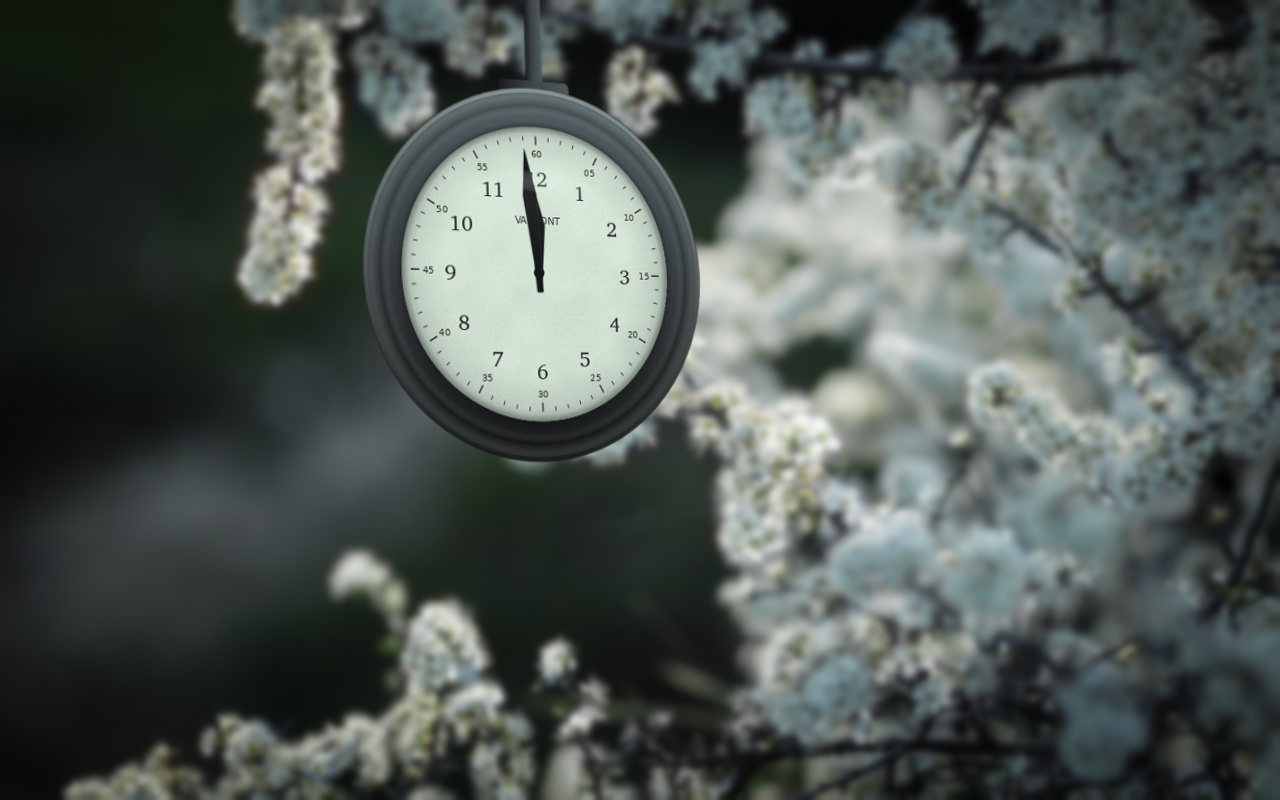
11,59
